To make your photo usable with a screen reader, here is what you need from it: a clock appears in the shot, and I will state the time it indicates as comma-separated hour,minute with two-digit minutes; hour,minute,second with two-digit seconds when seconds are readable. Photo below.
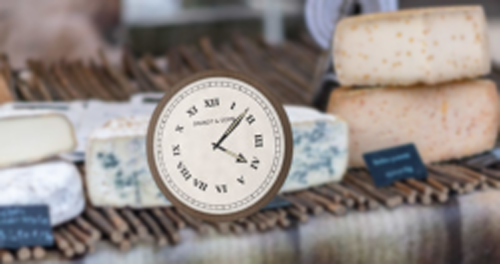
4,08
